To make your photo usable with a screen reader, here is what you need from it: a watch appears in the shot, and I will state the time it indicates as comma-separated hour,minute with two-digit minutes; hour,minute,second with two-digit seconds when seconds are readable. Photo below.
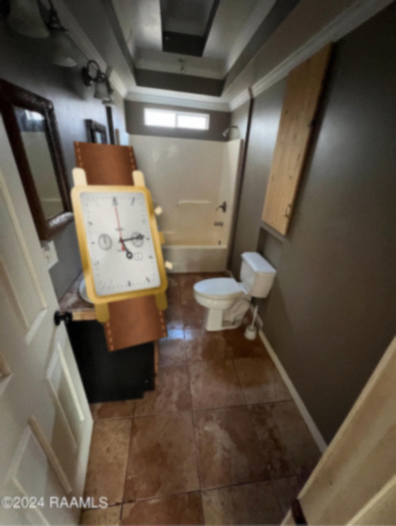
5,14
